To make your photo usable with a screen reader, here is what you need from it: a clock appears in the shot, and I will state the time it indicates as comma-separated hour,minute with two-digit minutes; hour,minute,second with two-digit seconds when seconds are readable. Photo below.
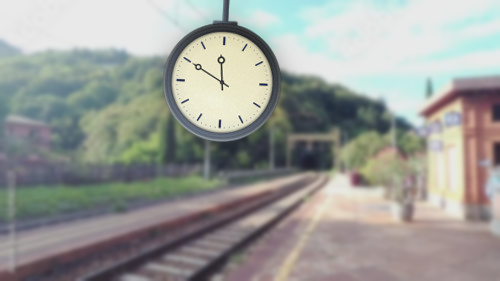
11,50
